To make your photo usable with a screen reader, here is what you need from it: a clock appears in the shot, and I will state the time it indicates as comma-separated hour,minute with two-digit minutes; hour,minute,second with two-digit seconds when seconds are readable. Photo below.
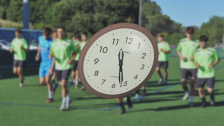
11,27
